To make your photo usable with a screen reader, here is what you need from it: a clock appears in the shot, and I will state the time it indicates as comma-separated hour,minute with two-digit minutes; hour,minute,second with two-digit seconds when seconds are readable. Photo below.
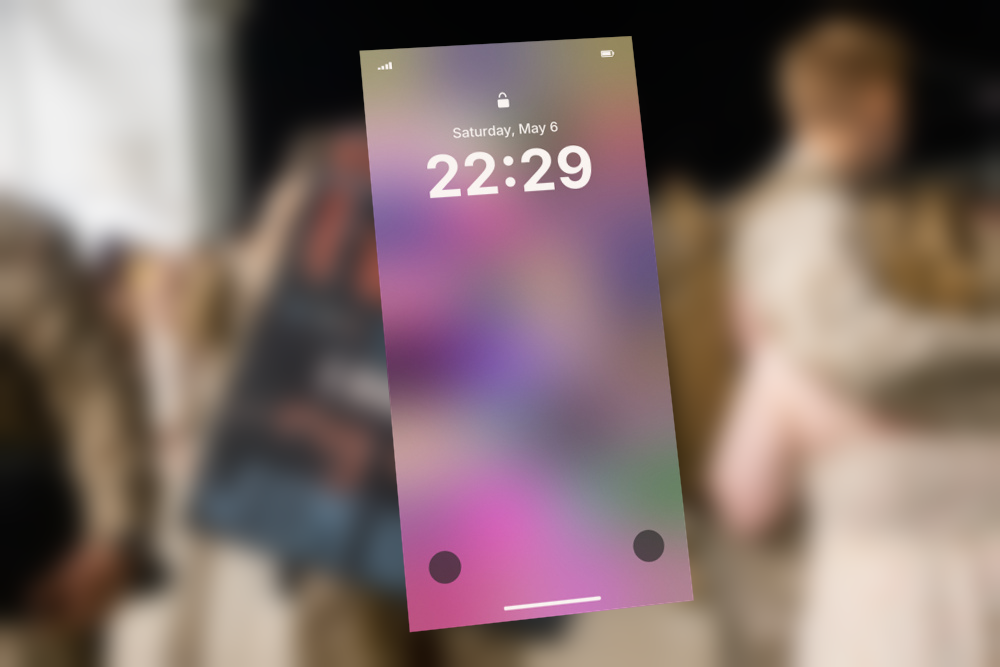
22,29
